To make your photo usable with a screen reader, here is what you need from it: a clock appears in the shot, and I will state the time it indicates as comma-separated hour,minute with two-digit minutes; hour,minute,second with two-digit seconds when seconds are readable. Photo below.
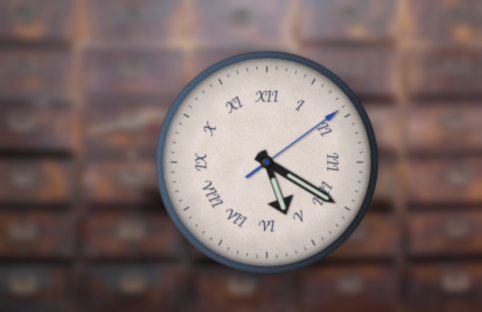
5,20,09
